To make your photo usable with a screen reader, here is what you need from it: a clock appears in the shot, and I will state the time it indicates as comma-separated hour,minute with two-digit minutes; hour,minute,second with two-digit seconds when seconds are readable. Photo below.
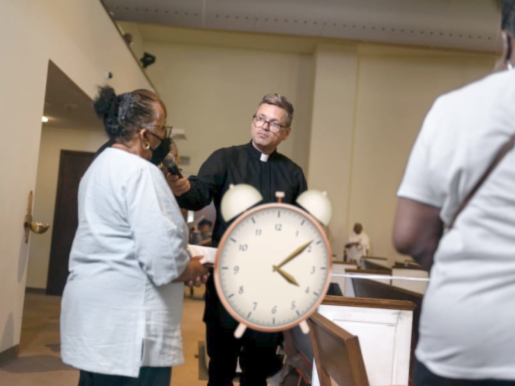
4,09
